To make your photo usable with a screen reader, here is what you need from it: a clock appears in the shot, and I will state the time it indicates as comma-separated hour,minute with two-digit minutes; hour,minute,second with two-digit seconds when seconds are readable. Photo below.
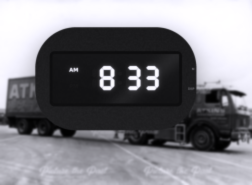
8,33
